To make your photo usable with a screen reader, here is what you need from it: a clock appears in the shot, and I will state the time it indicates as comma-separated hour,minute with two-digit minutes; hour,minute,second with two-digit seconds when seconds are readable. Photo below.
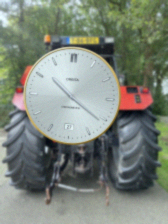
10,21
